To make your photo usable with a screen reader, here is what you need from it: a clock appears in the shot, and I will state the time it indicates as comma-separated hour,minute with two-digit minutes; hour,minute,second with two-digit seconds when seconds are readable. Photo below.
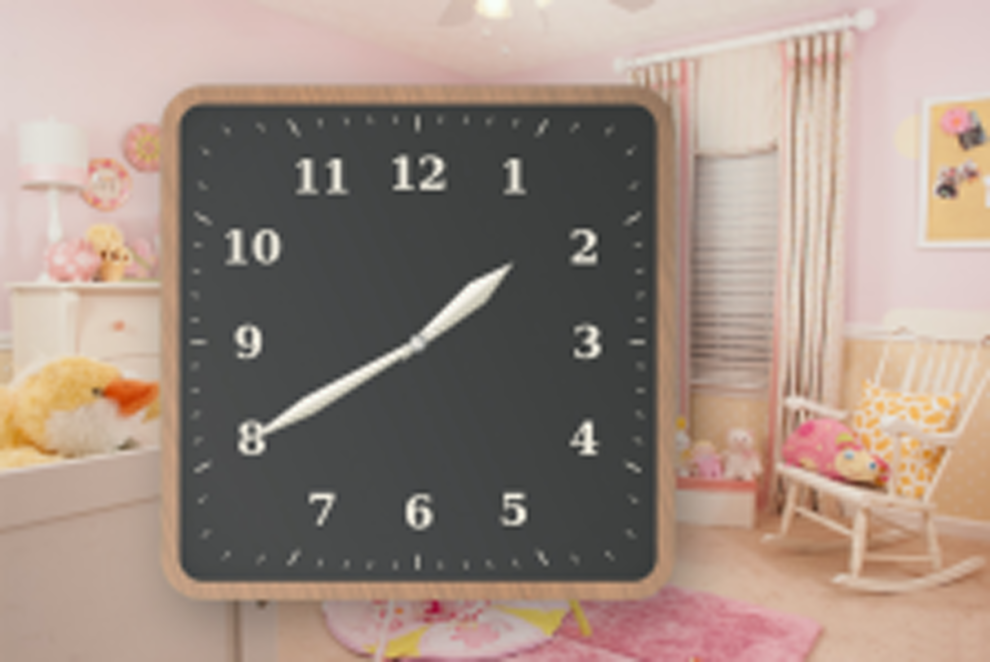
1,40
